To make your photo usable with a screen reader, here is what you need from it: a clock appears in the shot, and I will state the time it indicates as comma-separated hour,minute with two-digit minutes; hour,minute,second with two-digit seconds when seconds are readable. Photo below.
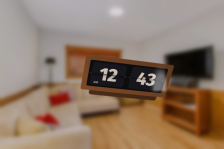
12,43
